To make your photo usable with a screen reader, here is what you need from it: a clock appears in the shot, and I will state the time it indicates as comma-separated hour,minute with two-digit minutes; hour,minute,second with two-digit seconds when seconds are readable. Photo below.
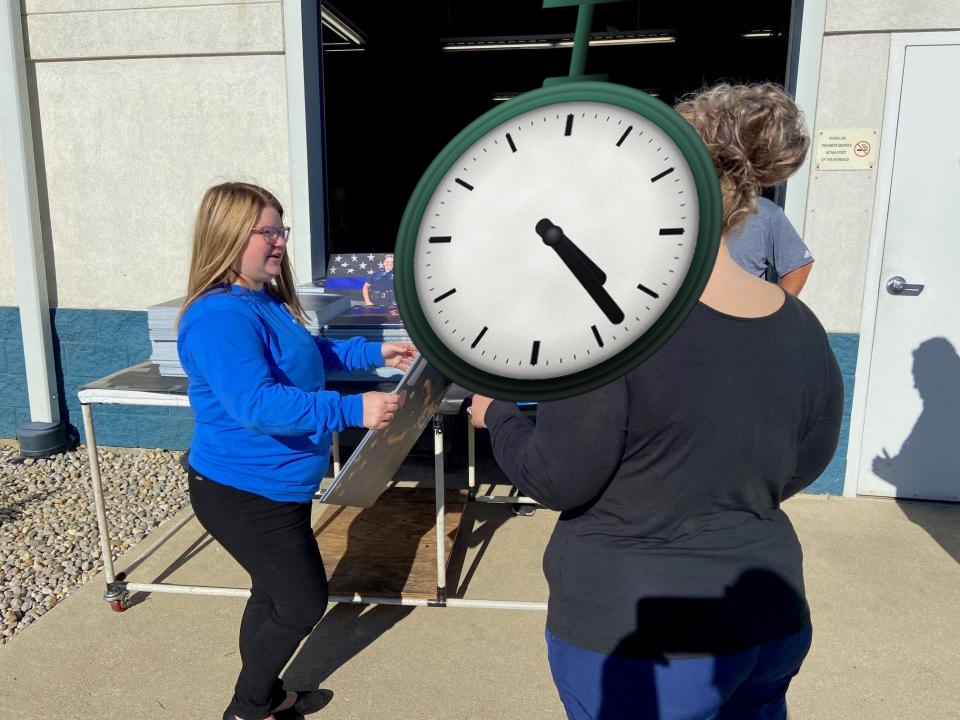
4,23
